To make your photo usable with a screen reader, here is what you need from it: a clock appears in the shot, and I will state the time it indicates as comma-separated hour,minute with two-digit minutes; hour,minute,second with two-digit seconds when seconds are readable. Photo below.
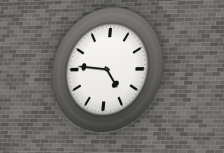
4,46
